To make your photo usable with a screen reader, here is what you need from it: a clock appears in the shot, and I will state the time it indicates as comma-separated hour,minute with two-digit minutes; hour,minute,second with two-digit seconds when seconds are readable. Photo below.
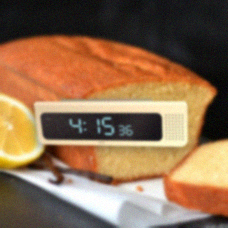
4,15
